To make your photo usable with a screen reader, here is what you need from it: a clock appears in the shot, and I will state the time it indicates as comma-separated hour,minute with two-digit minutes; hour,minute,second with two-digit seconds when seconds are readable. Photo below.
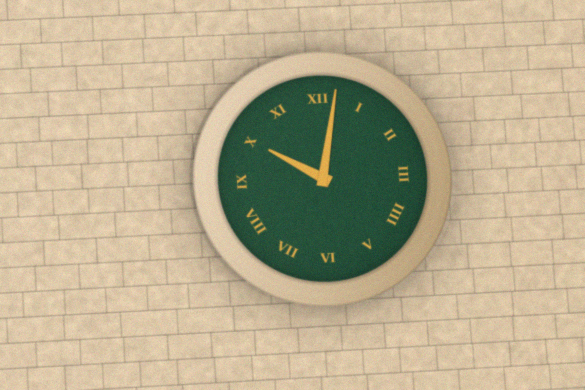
10,02
